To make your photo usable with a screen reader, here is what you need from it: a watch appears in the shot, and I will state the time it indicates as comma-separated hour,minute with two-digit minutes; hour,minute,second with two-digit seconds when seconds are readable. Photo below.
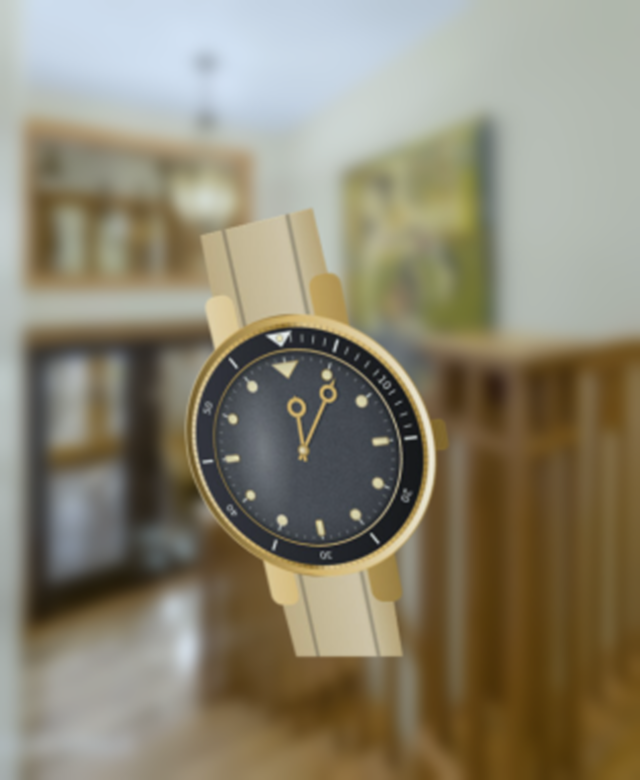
12,06
